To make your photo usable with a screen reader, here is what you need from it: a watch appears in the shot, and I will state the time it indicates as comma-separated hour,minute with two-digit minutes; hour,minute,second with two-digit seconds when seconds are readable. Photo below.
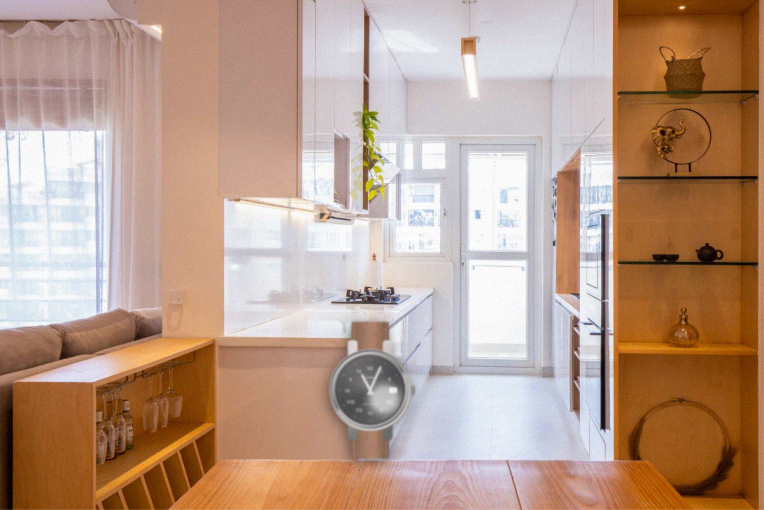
11,04
